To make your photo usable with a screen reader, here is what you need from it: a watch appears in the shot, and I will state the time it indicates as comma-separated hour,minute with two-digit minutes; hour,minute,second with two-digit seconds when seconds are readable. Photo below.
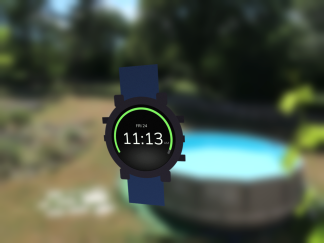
11,13
